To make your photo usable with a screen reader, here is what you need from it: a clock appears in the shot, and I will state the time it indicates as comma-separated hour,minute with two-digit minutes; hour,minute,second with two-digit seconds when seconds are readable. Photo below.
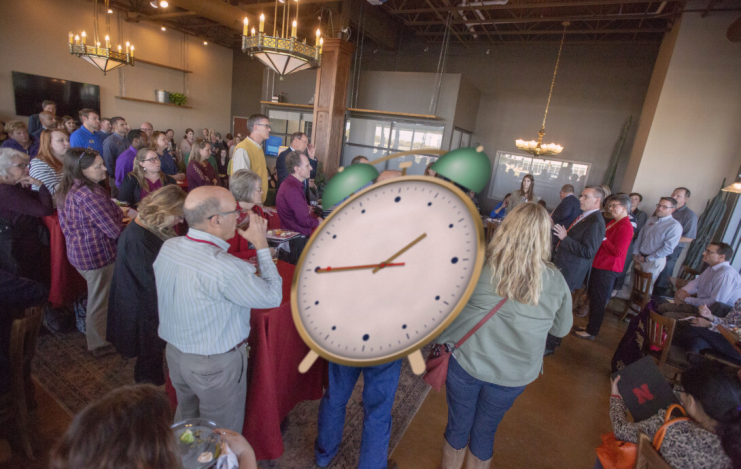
1,44,45
